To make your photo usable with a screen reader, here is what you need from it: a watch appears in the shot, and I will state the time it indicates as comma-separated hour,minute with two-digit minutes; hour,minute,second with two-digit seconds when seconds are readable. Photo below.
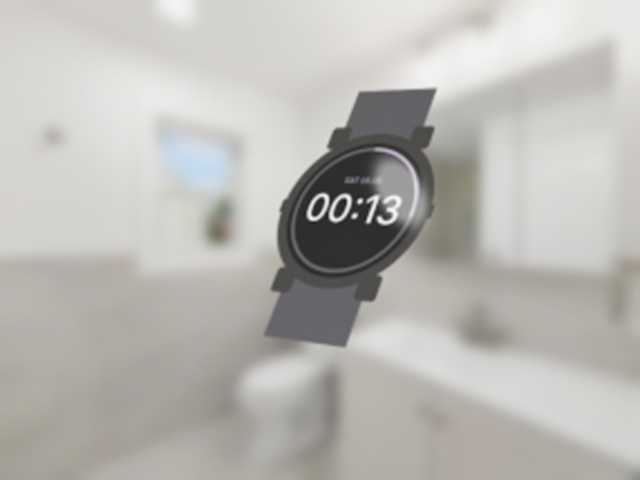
0,13
